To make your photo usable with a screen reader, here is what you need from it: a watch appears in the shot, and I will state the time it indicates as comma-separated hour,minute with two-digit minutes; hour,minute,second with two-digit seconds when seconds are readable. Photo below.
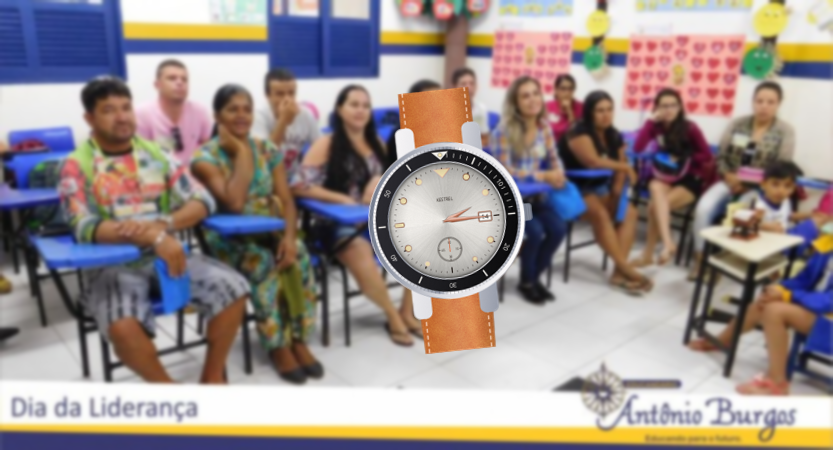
2,15
